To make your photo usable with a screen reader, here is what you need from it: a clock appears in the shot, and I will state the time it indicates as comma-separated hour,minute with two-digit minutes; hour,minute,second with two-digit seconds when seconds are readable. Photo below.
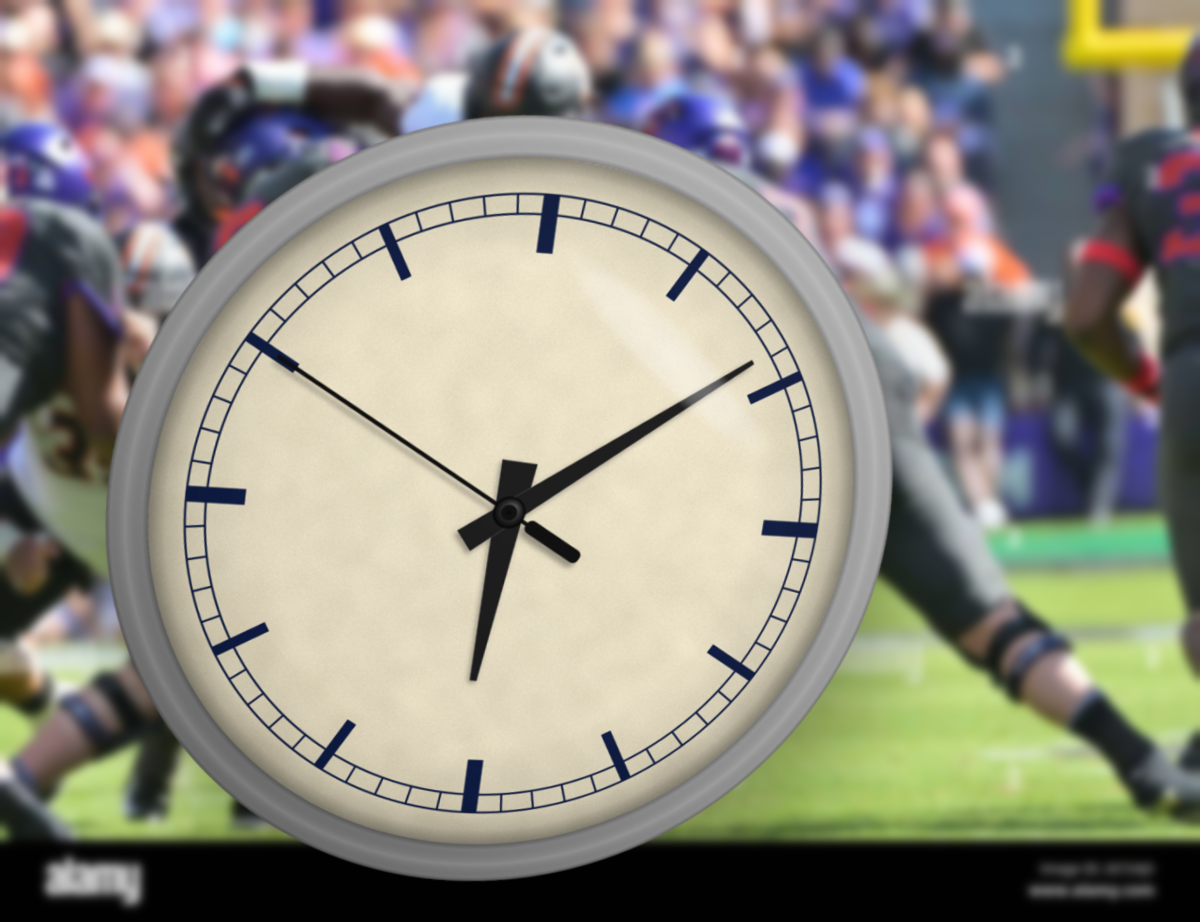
6,08,50
